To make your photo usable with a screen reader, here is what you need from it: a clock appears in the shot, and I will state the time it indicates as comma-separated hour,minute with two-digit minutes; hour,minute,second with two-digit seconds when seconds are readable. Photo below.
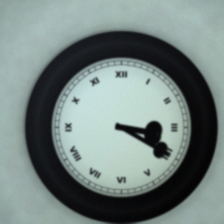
3,20
